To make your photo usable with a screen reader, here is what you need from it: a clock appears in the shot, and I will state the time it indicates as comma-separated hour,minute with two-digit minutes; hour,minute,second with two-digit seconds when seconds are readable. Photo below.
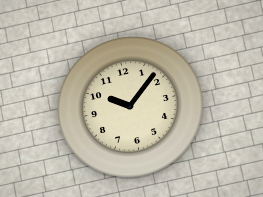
10,08
